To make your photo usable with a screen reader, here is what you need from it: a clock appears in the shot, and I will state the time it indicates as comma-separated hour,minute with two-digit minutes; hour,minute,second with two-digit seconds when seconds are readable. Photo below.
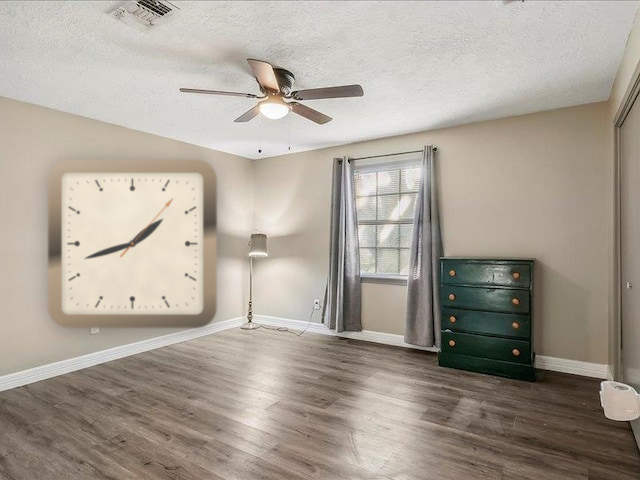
1,42,07
